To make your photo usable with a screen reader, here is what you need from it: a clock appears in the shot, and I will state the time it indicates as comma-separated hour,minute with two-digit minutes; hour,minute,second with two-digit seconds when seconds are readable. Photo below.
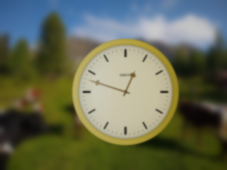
12,48
